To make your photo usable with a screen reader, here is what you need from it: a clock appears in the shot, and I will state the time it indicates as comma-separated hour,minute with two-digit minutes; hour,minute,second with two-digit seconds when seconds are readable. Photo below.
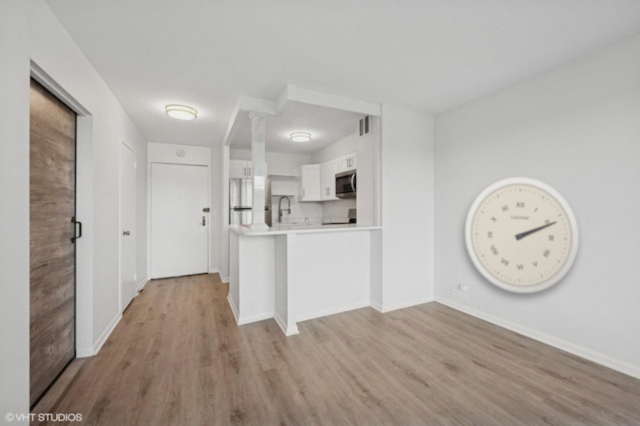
2,11
